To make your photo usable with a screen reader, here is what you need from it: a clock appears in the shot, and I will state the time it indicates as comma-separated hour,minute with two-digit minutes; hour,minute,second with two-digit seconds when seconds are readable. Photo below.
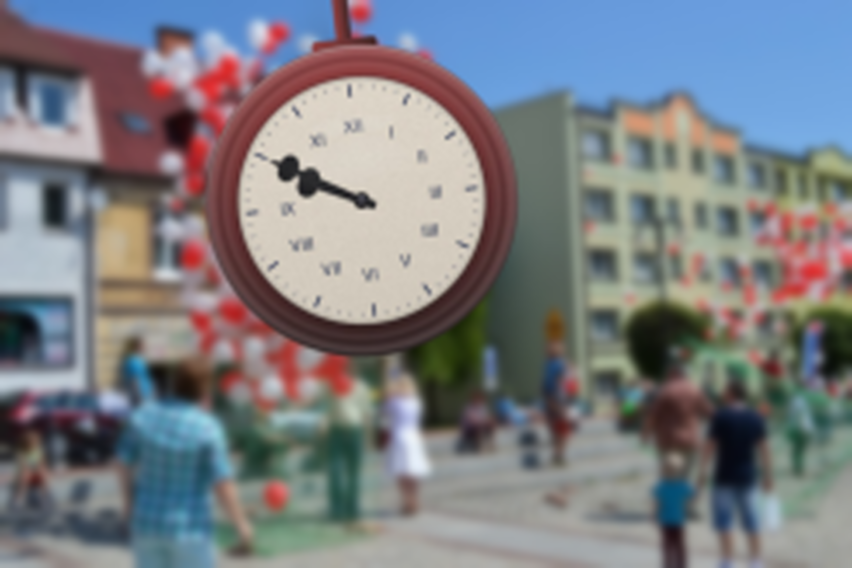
9,50
